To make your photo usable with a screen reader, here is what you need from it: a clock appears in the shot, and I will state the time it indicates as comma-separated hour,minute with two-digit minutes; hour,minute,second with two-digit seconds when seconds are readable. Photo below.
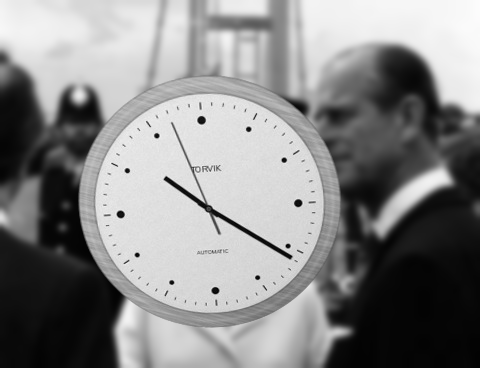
10,20,57
